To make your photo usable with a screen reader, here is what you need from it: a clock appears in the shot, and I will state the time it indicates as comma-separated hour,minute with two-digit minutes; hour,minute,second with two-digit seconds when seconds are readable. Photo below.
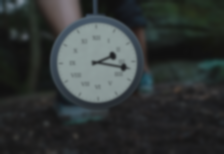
2,17
